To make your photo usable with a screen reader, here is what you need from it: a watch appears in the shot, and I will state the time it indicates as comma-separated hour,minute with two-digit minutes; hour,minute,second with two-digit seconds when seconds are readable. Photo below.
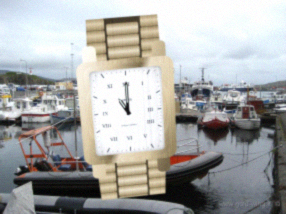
11,00
